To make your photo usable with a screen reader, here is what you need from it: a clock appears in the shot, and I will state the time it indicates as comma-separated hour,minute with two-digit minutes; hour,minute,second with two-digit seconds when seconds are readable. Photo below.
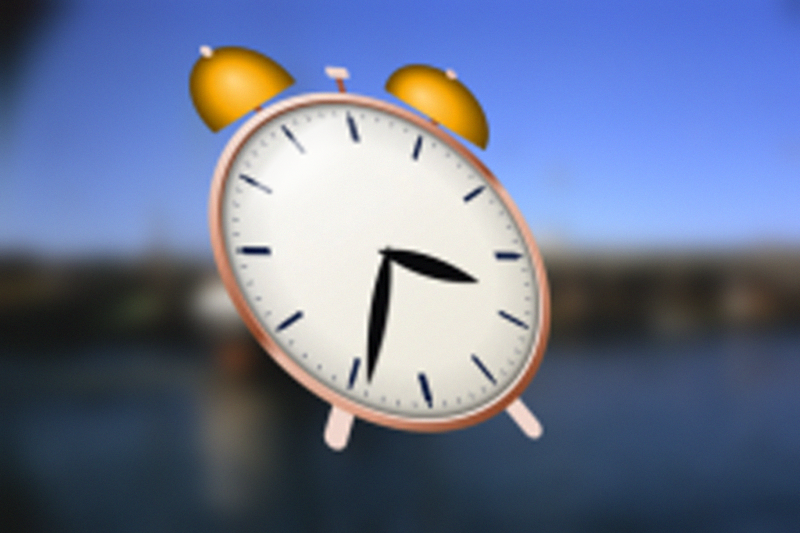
3,34
